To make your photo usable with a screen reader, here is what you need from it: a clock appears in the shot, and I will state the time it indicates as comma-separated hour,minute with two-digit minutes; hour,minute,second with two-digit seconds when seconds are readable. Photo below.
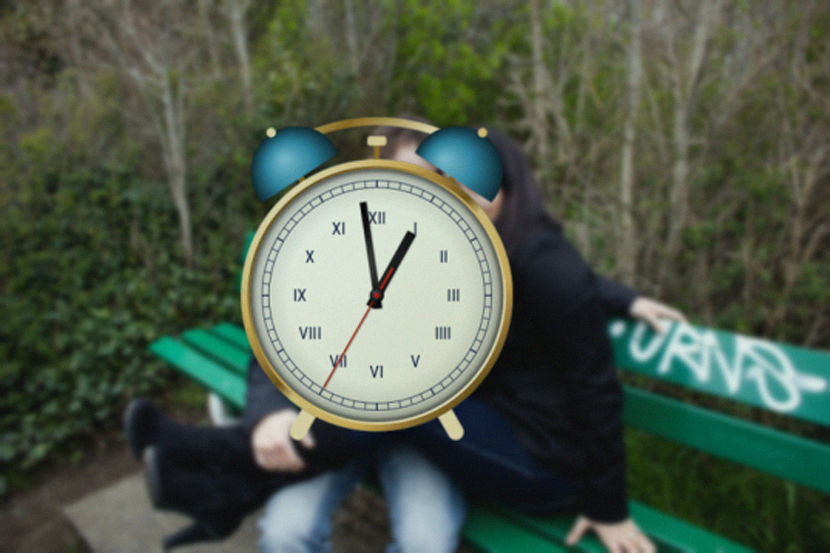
12,58,35
